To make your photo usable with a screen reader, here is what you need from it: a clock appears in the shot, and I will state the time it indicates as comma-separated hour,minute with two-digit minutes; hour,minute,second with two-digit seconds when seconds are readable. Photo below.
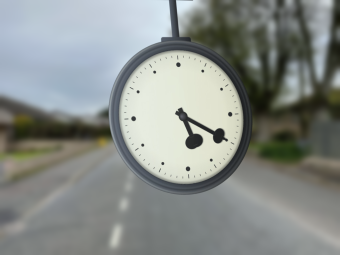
5,20
